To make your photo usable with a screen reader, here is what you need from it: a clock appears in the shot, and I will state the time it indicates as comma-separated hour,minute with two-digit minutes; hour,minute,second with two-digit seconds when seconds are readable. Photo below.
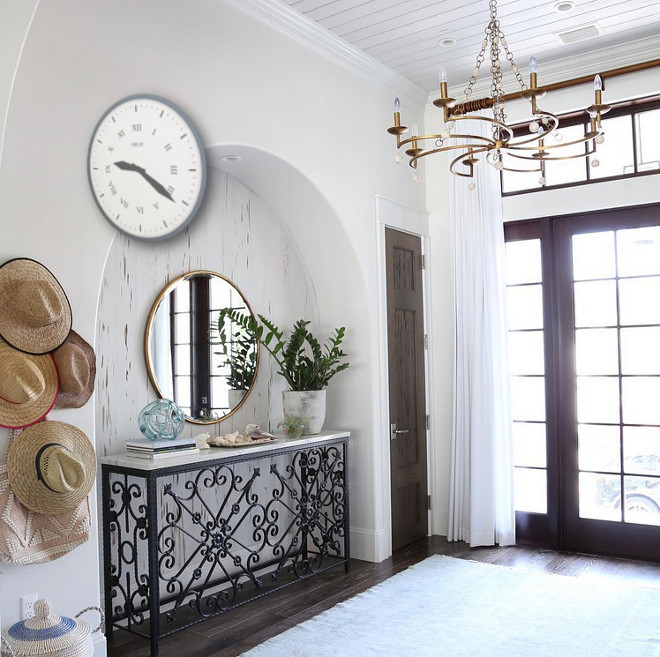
9,21
